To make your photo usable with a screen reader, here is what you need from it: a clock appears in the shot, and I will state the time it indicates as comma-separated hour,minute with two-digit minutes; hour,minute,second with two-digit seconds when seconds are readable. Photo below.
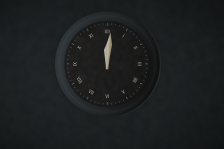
12,01
